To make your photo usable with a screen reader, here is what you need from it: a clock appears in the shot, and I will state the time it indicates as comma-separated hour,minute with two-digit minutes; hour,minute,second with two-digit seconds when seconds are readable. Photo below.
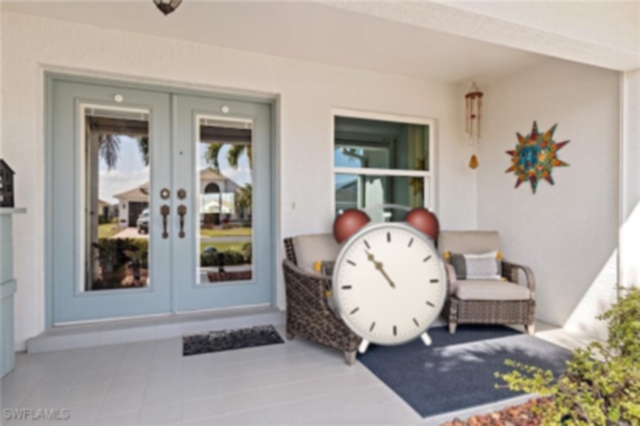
10,54
